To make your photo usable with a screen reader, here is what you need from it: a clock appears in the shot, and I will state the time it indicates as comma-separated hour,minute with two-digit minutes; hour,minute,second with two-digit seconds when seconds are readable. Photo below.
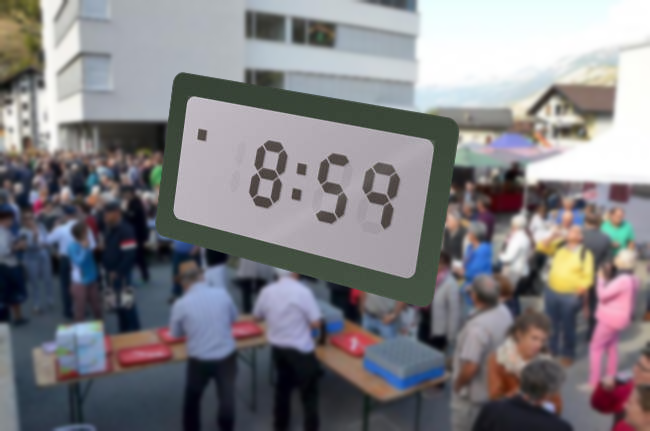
8,59
